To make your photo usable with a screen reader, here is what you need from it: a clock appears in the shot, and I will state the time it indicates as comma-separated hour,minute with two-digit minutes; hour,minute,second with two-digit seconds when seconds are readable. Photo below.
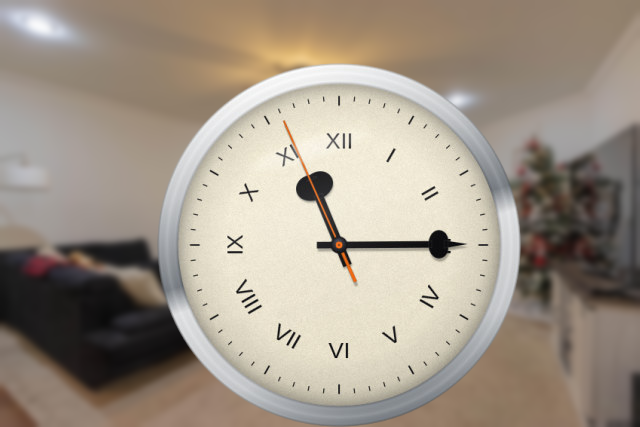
11,14,56
